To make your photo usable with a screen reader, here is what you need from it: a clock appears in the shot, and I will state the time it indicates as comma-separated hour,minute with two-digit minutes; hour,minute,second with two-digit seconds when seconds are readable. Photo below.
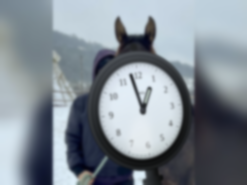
12,58
